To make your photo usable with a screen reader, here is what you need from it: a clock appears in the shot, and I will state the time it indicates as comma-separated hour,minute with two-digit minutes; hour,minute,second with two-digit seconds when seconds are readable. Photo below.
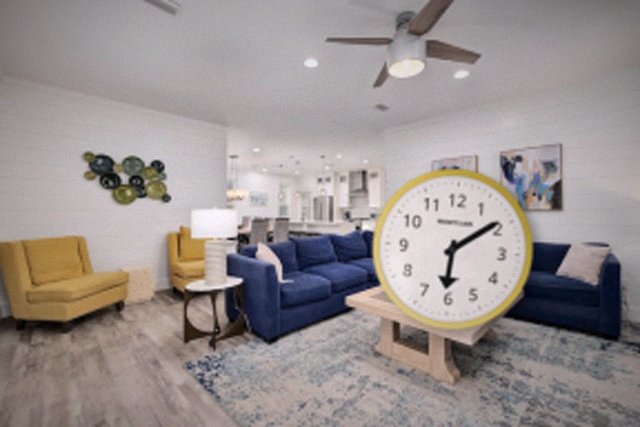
6,09
